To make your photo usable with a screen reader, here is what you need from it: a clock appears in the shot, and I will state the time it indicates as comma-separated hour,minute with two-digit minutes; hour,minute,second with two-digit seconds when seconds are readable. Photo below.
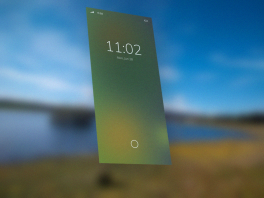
11,02
